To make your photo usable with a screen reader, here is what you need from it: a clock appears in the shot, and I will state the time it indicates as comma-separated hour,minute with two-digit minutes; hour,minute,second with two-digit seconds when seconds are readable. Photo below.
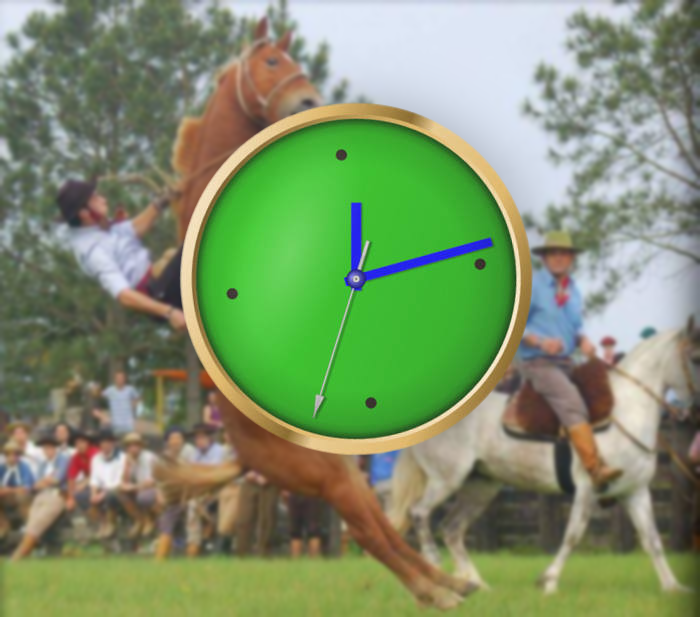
12,13,34
